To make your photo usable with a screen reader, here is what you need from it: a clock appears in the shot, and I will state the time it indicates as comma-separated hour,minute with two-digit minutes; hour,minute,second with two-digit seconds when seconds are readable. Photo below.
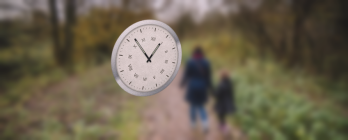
12,52
